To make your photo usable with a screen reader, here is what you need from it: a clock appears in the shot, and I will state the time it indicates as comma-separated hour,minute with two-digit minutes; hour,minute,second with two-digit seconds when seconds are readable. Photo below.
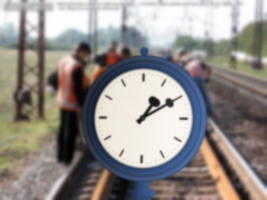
1,10
